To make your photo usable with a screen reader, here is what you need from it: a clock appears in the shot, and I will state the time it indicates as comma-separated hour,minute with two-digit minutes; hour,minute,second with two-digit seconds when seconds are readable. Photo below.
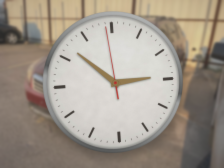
2,51,59
